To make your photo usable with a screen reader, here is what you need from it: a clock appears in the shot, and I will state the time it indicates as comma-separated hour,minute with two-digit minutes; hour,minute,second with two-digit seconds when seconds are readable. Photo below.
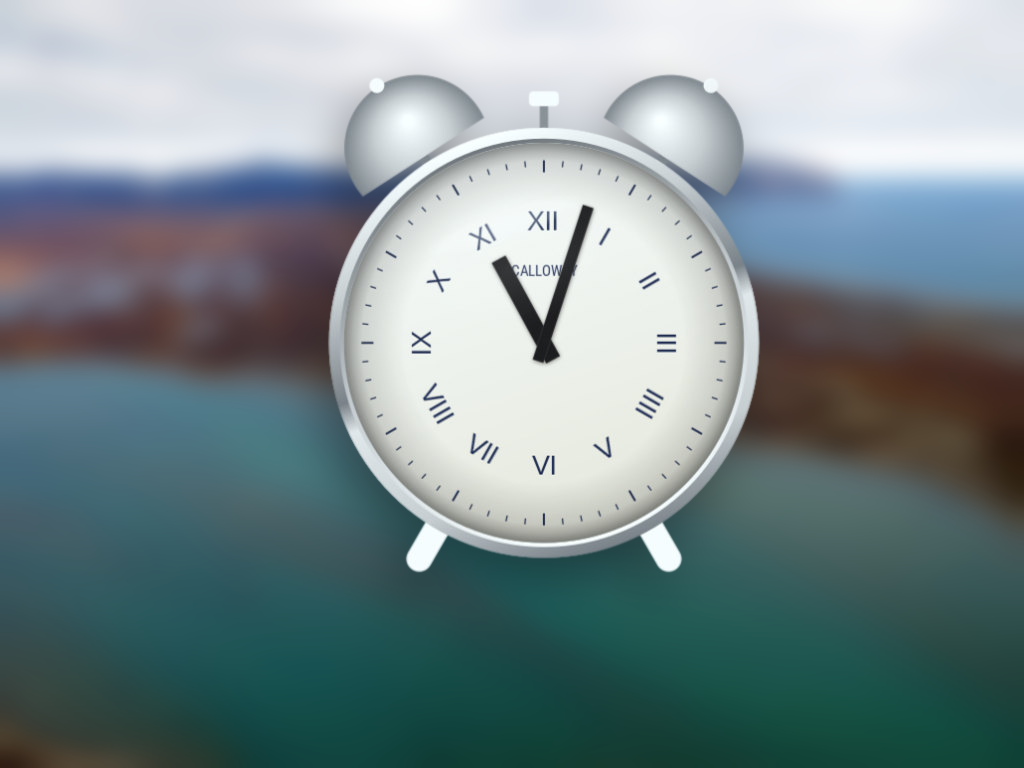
11,03
